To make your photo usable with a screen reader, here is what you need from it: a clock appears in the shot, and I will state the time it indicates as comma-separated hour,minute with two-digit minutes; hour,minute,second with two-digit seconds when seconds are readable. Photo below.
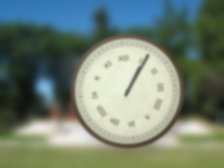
1,06
